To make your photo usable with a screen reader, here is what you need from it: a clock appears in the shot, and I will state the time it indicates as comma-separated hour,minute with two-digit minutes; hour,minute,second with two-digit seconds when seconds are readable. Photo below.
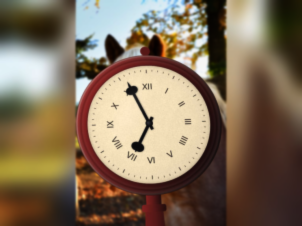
6,56
